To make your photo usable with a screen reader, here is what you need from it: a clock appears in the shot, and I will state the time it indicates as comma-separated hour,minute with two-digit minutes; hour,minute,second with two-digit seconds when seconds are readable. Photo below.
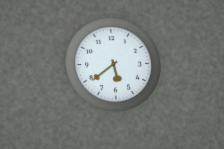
5,39
